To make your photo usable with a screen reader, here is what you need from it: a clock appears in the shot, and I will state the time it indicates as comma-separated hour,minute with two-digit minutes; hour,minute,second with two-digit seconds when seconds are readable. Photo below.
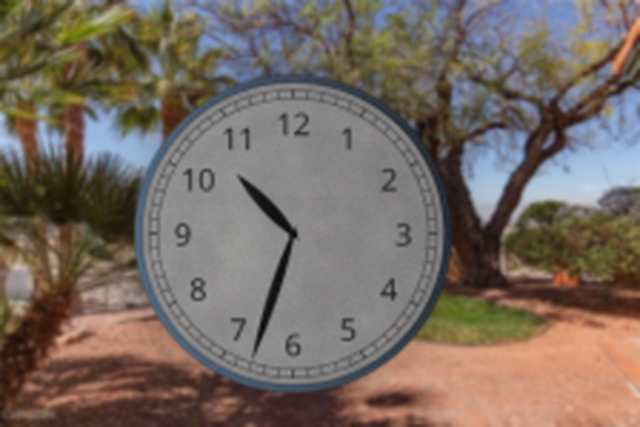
10,33
